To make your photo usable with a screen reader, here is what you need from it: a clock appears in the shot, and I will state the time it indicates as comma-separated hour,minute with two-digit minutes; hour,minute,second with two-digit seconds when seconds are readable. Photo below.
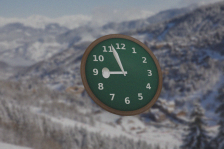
8,57
